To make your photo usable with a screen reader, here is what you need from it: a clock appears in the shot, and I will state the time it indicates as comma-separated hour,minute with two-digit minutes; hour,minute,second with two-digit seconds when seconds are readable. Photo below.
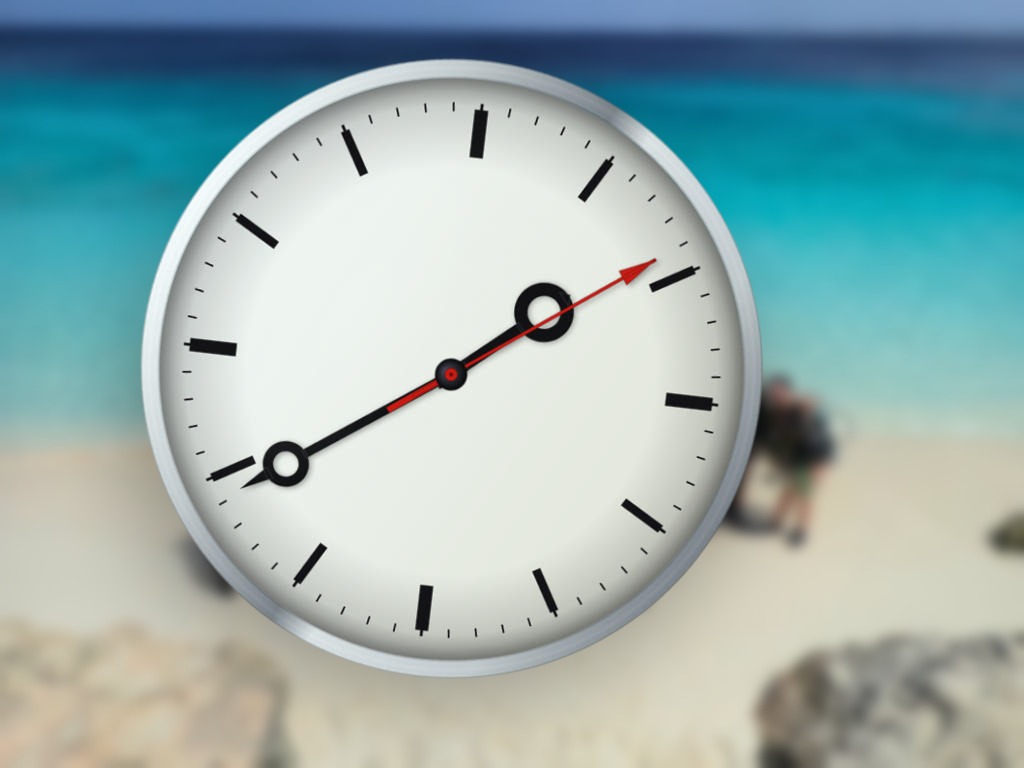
1,39,09
